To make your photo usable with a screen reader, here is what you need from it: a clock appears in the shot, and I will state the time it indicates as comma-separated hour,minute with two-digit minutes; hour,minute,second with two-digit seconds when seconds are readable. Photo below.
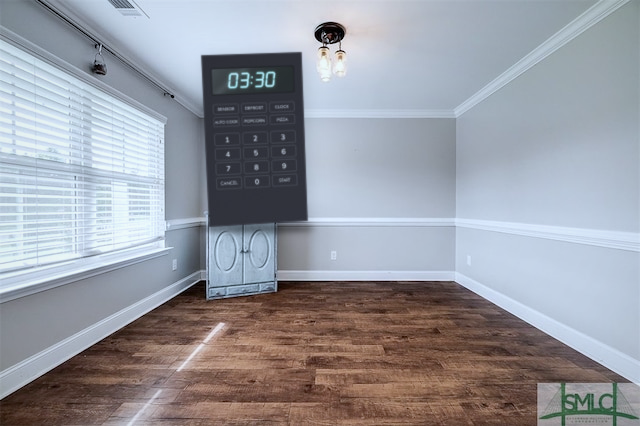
3,30
